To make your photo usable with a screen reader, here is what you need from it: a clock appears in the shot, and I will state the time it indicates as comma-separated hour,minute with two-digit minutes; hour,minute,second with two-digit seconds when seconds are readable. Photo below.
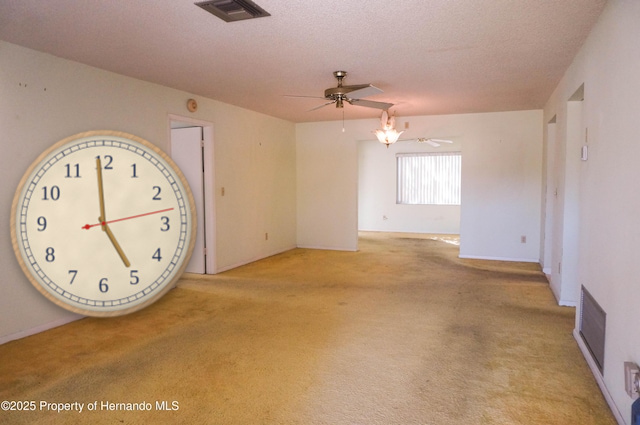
4,59,13
